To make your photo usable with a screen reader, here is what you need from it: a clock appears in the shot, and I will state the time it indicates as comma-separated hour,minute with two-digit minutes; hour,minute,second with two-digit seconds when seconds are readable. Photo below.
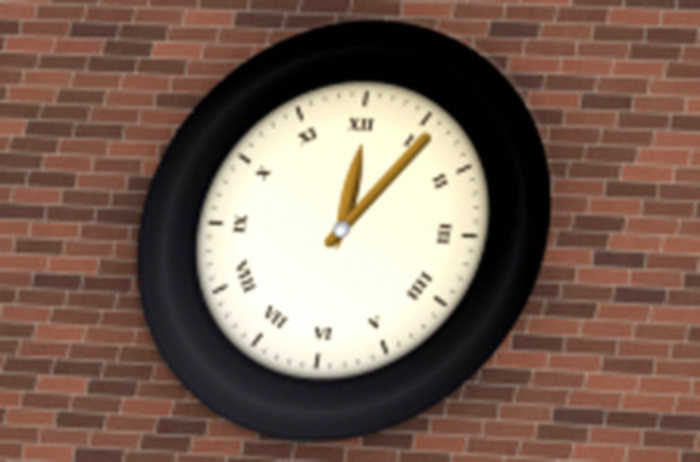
12,06
